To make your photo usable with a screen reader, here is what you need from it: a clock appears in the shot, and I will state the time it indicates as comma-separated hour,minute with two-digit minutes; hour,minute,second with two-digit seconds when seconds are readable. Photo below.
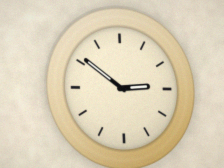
2,51
